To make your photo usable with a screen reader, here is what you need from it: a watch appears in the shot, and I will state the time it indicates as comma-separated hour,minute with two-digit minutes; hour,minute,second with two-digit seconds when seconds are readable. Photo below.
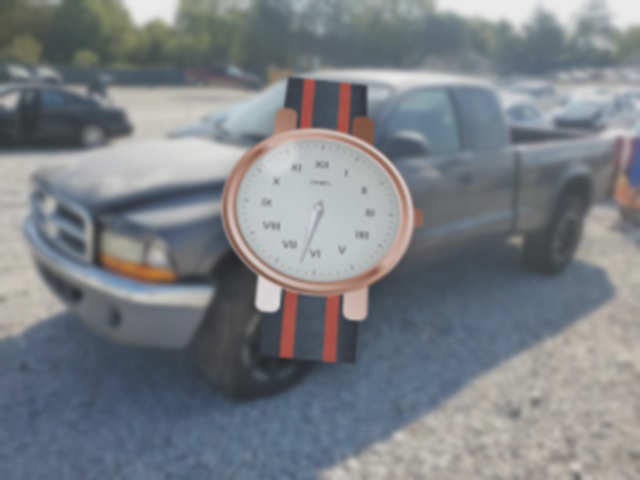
6,32
